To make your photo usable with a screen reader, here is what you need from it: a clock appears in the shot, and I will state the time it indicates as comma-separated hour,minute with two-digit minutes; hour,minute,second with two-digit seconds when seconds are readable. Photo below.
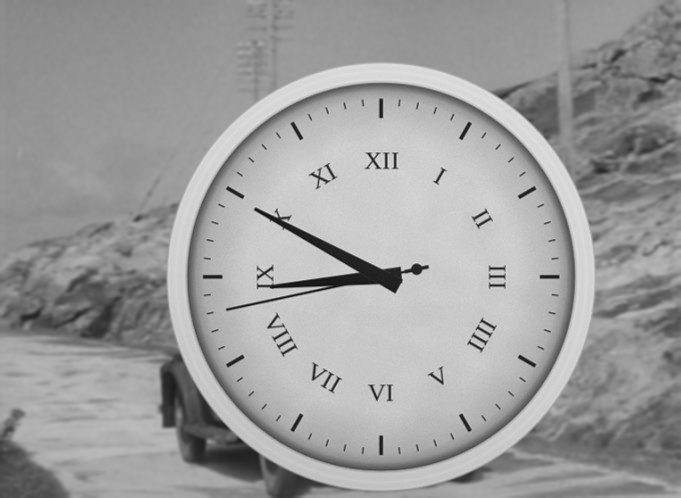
8,49,43
